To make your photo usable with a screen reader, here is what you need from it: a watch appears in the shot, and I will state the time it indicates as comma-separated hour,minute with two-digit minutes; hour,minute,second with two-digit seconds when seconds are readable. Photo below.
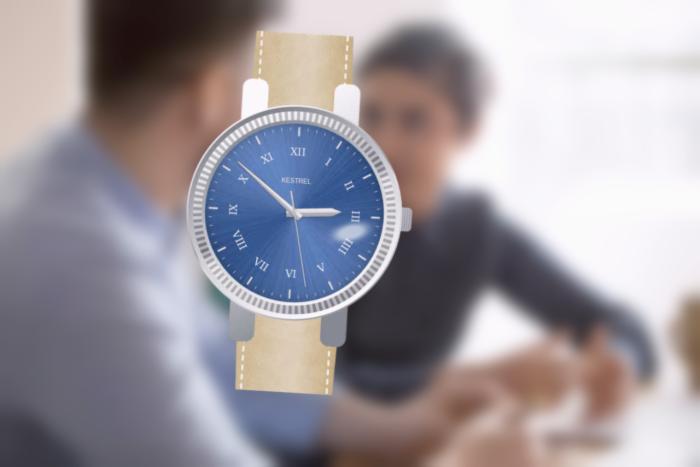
2,51,28
